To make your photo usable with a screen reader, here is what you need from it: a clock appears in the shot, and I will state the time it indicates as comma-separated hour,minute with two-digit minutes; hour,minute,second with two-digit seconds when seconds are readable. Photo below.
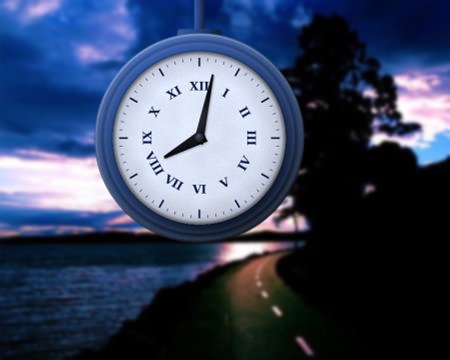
8,02
